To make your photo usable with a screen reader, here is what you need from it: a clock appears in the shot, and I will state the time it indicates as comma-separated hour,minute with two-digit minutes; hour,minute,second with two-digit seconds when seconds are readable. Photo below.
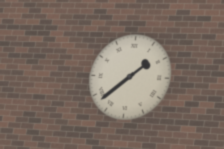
1,38
